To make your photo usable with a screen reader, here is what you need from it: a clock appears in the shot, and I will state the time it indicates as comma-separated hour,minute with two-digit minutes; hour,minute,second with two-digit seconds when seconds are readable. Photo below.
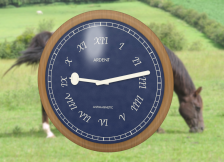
9,13
